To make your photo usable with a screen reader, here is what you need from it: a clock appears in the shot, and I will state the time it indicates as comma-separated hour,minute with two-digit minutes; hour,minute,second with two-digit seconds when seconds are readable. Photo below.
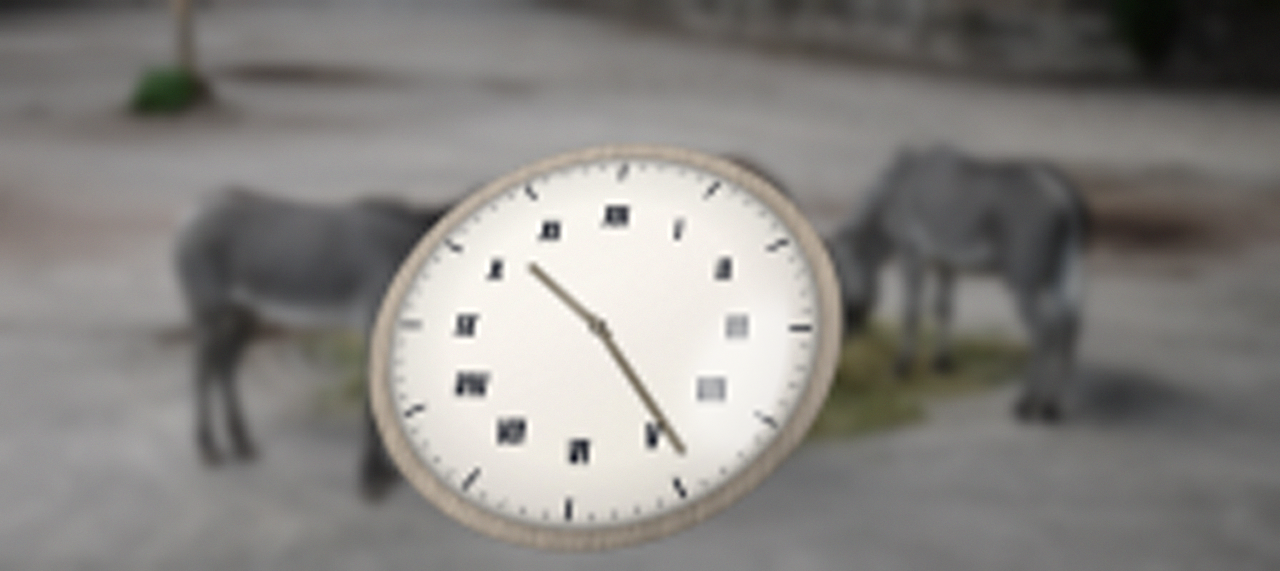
10,24
